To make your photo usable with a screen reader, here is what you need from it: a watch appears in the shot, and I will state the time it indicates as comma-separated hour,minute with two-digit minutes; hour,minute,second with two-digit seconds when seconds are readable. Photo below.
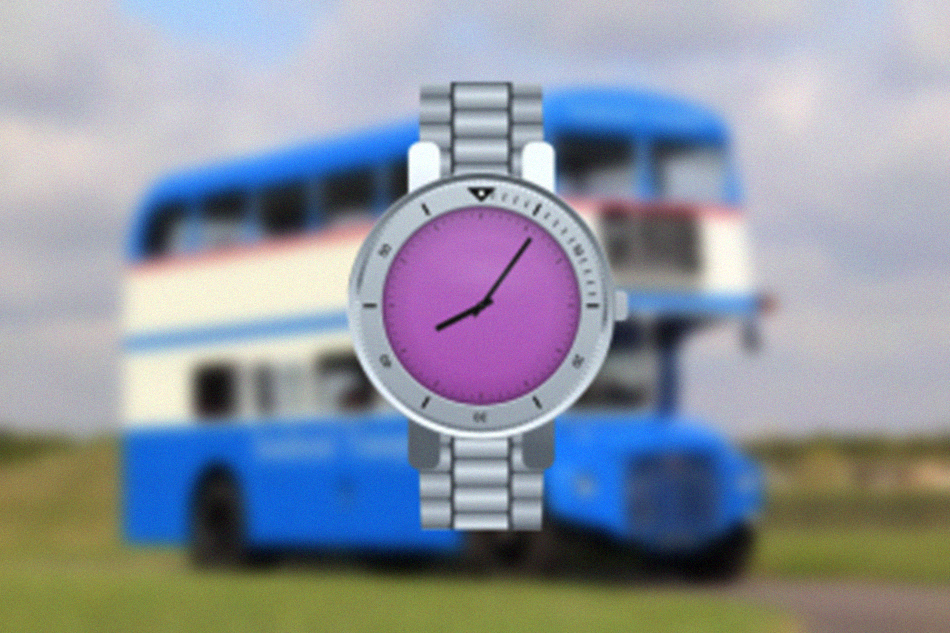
8,06
